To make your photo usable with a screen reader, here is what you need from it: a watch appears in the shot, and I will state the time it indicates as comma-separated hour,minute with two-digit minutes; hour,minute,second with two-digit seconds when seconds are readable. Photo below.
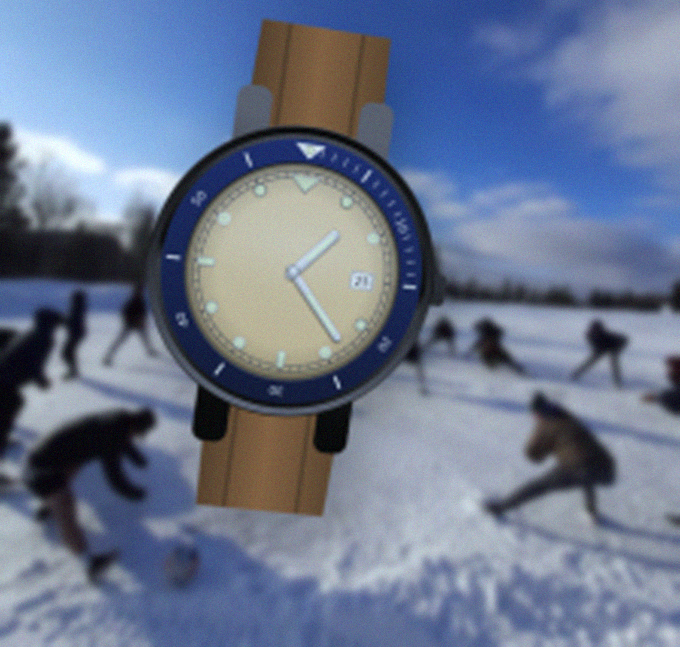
1,23
